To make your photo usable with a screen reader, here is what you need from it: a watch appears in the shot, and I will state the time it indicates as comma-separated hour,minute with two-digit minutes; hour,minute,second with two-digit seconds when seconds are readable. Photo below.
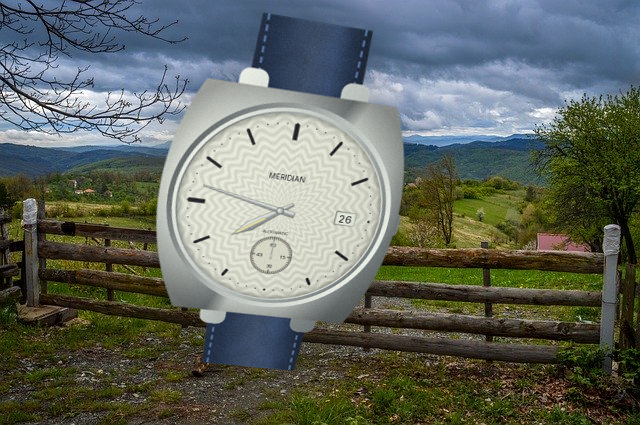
7,47
